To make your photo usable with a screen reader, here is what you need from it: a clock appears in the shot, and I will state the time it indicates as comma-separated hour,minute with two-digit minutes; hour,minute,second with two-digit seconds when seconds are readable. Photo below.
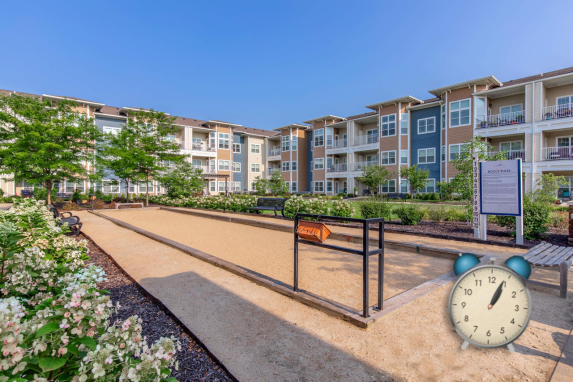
1,04
